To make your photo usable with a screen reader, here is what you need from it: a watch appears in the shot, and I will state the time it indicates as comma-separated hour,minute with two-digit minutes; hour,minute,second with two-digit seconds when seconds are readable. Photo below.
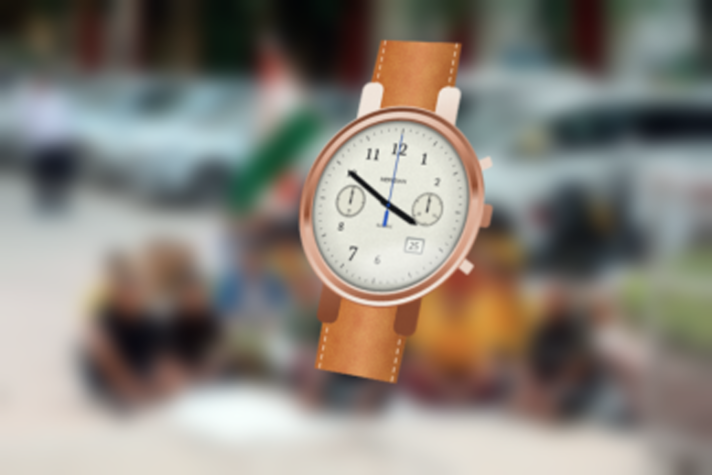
3,50
